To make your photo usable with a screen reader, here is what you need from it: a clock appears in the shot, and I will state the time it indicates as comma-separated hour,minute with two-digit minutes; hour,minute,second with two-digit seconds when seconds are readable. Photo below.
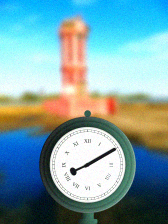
8,10
